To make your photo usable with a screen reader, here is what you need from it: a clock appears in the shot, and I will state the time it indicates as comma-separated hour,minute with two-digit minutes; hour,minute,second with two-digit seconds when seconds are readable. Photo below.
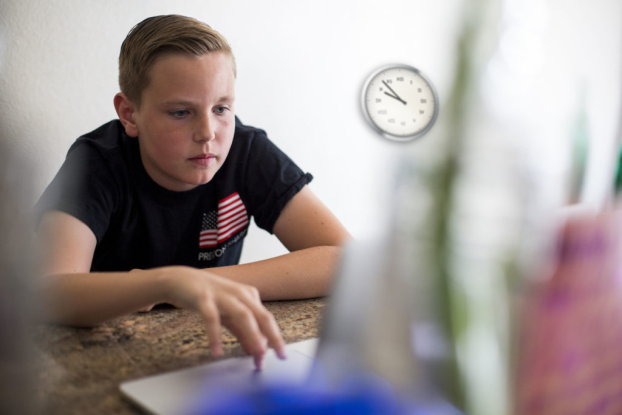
9,53
